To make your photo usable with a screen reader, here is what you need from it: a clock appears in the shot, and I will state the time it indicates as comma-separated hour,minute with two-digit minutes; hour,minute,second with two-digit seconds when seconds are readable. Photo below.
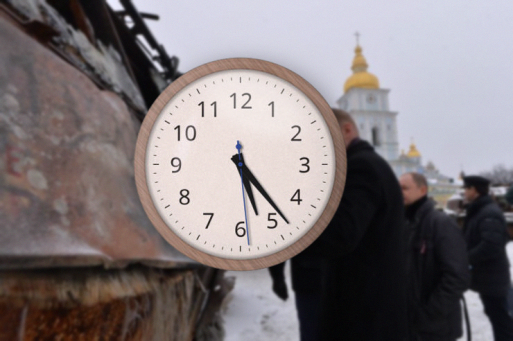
5,23,29
